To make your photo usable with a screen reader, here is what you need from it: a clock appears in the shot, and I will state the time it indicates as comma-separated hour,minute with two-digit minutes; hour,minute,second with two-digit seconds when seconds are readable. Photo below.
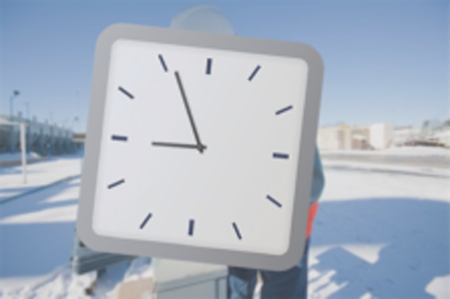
8,56
